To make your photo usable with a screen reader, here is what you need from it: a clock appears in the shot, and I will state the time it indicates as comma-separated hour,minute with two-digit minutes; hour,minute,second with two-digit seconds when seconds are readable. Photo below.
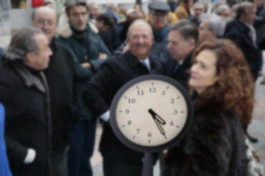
4,25
